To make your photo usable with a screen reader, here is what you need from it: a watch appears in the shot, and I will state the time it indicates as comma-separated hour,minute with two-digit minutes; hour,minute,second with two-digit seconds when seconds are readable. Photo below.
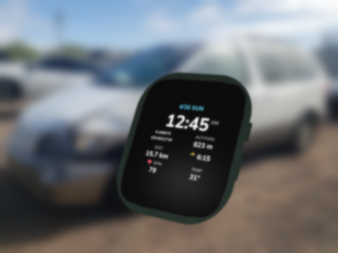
12,45
